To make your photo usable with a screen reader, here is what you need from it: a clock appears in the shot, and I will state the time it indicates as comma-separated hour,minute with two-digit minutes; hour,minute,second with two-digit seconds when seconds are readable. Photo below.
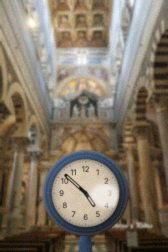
4,52
